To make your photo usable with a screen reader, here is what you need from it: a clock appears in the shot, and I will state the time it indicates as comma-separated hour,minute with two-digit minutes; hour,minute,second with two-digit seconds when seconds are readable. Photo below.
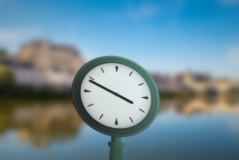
3,49
